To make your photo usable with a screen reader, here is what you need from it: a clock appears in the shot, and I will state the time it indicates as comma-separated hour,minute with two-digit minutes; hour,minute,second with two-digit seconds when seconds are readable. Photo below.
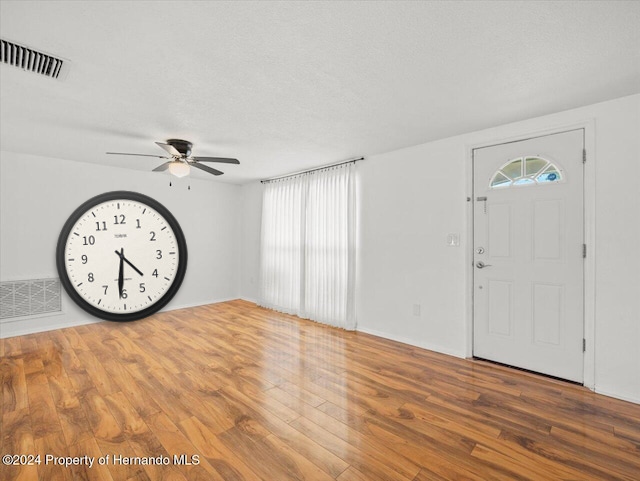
4,31
